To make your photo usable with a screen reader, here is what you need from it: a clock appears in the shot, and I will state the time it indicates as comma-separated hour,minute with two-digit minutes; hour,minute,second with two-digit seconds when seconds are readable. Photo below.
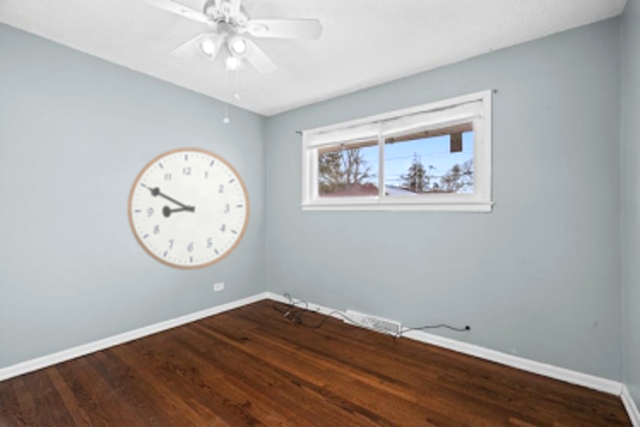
8,50
